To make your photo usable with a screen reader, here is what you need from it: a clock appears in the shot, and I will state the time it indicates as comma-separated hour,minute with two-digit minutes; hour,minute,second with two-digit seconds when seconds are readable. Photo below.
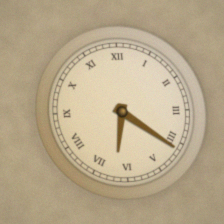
6,21
